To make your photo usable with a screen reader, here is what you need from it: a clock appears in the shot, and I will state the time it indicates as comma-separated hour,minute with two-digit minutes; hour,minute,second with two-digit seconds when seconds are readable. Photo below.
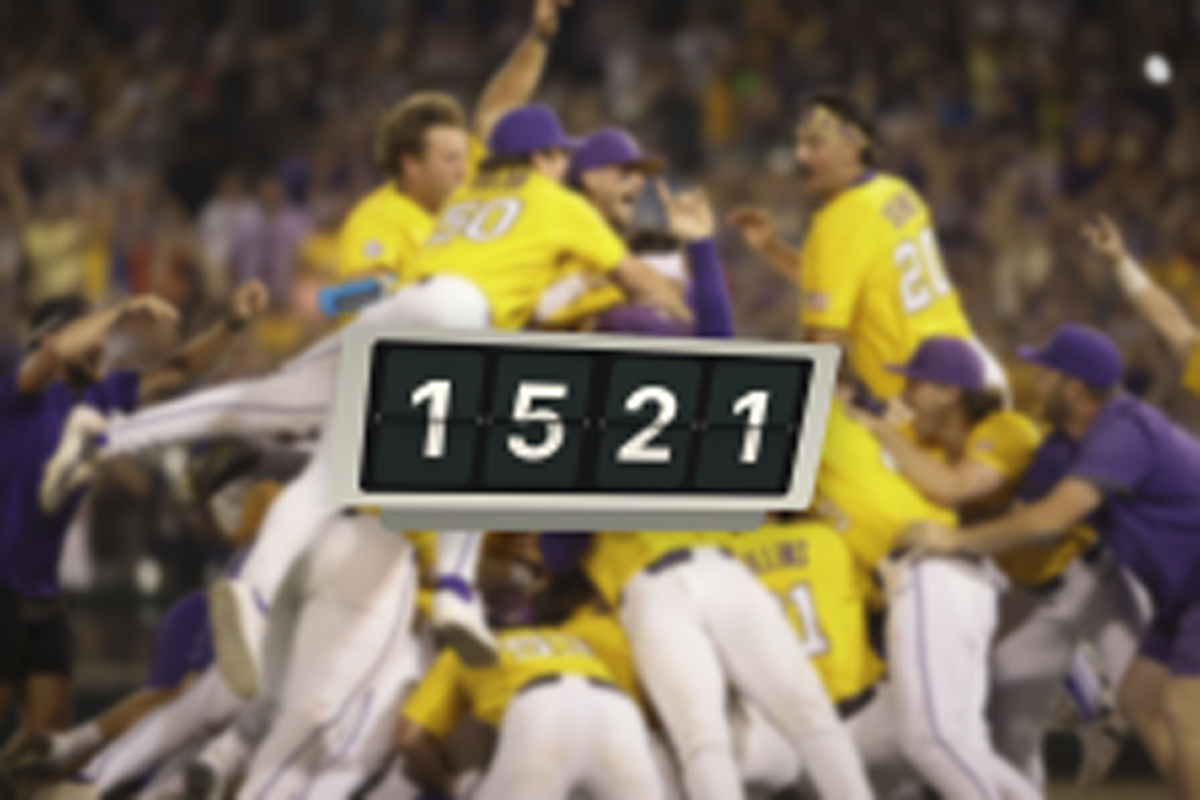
15,21
